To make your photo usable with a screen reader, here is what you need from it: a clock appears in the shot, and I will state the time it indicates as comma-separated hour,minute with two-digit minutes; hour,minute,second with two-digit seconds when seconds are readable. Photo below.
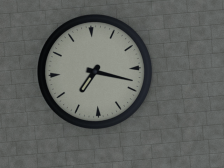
7,18
